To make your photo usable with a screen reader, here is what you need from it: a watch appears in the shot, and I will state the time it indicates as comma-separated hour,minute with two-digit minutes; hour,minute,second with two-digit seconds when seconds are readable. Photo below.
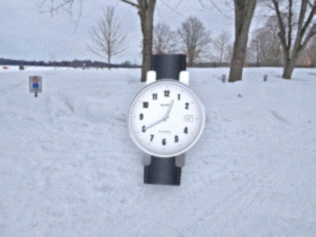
12,40
